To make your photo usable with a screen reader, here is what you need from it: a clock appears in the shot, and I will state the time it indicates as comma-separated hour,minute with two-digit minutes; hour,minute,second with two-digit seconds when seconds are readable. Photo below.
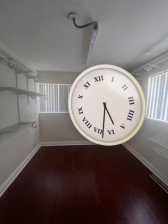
5,33
